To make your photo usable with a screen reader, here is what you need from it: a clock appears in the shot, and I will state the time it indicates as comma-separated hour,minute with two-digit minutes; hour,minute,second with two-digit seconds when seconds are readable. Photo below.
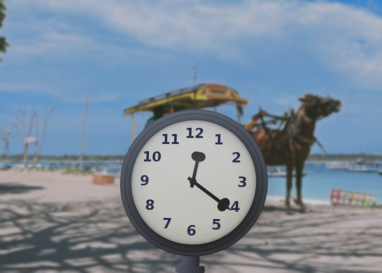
12,21
